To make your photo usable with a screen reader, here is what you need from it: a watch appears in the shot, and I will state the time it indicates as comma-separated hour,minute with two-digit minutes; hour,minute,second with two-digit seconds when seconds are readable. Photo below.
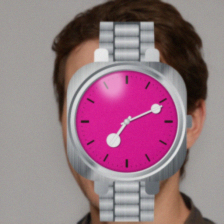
7,11
